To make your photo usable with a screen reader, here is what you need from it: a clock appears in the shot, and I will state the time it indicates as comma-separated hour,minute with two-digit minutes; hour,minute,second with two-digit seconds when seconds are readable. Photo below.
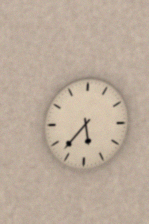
5,37
